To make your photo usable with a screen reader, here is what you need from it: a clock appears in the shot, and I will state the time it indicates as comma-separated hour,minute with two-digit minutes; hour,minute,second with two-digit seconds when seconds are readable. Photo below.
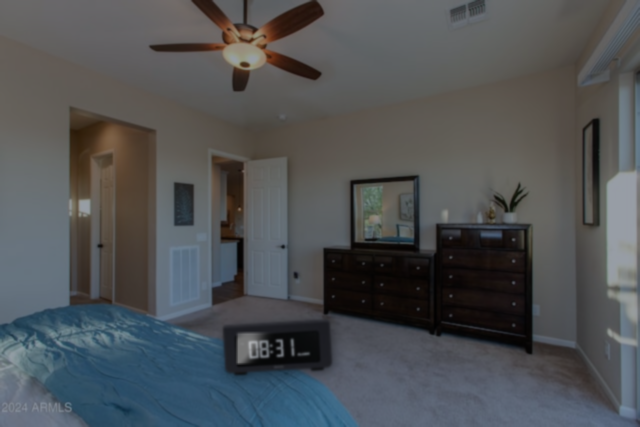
8,31
